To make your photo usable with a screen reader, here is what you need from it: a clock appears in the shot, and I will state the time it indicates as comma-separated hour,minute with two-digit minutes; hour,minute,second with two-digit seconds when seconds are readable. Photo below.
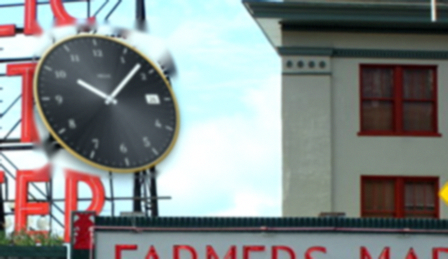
10,08
